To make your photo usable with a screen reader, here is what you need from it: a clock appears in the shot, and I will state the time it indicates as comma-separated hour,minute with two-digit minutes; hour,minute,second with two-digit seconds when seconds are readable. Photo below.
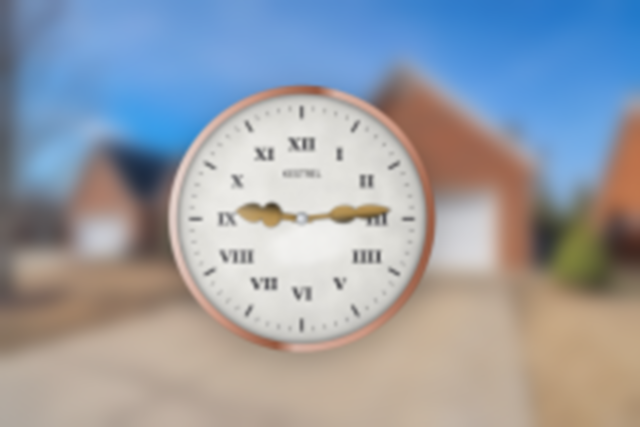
9,14
